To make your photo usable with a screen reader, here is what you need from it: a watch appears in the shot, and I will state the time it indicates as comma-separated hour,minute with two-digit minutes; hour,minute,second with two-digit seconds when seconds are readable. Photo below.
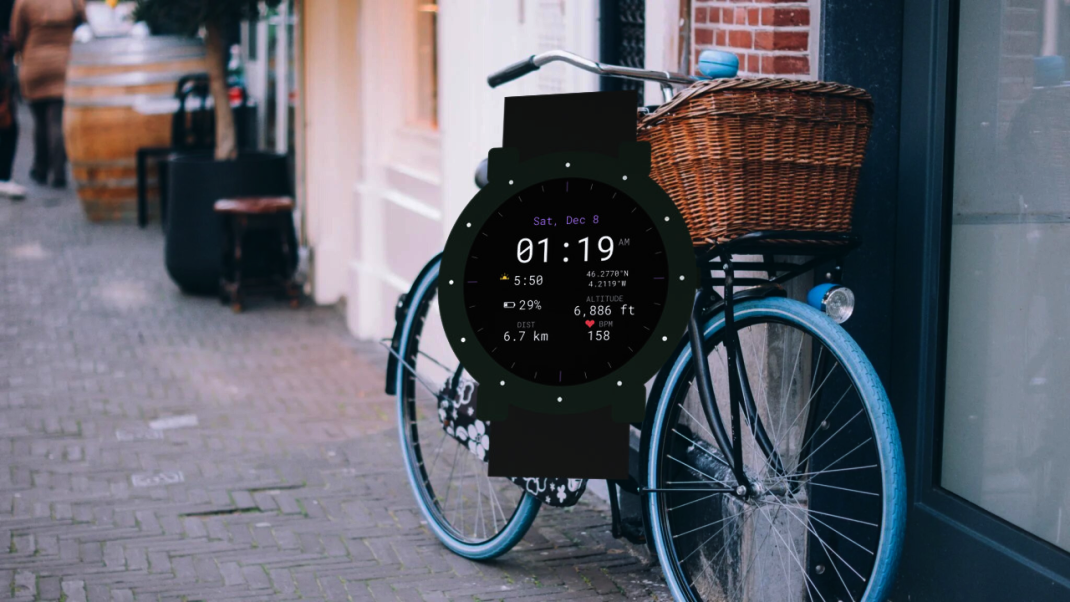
1,19
